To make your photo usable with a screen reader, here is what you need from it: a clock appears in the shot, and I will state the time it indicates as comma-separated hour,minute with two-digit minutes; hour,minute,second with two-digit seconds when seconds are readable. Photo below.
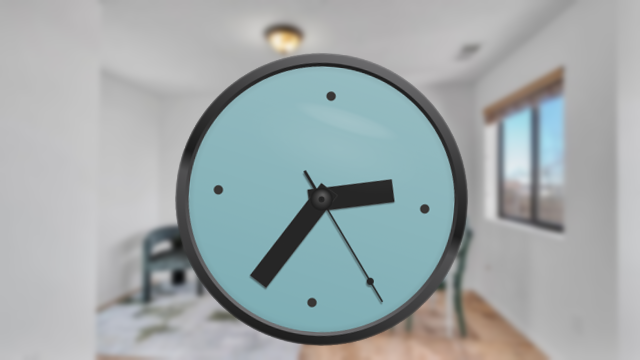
2,35,24
